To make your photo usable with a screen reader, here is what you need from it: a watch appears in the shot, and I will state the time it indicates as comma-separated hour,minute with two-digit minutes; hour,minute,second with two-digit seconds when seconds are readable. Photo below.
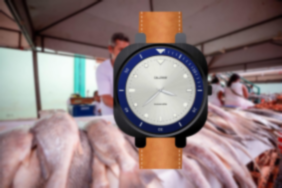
3,38
